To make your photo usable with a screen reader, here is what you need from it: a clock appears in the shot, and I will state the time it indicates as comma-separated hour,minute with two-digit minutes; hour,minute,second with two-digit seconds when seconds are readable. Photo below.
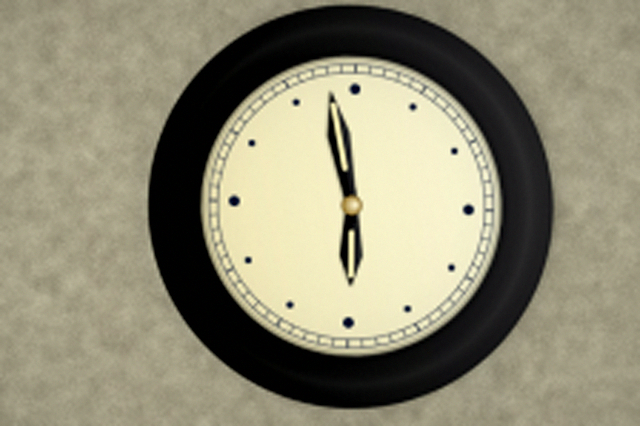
5,58
